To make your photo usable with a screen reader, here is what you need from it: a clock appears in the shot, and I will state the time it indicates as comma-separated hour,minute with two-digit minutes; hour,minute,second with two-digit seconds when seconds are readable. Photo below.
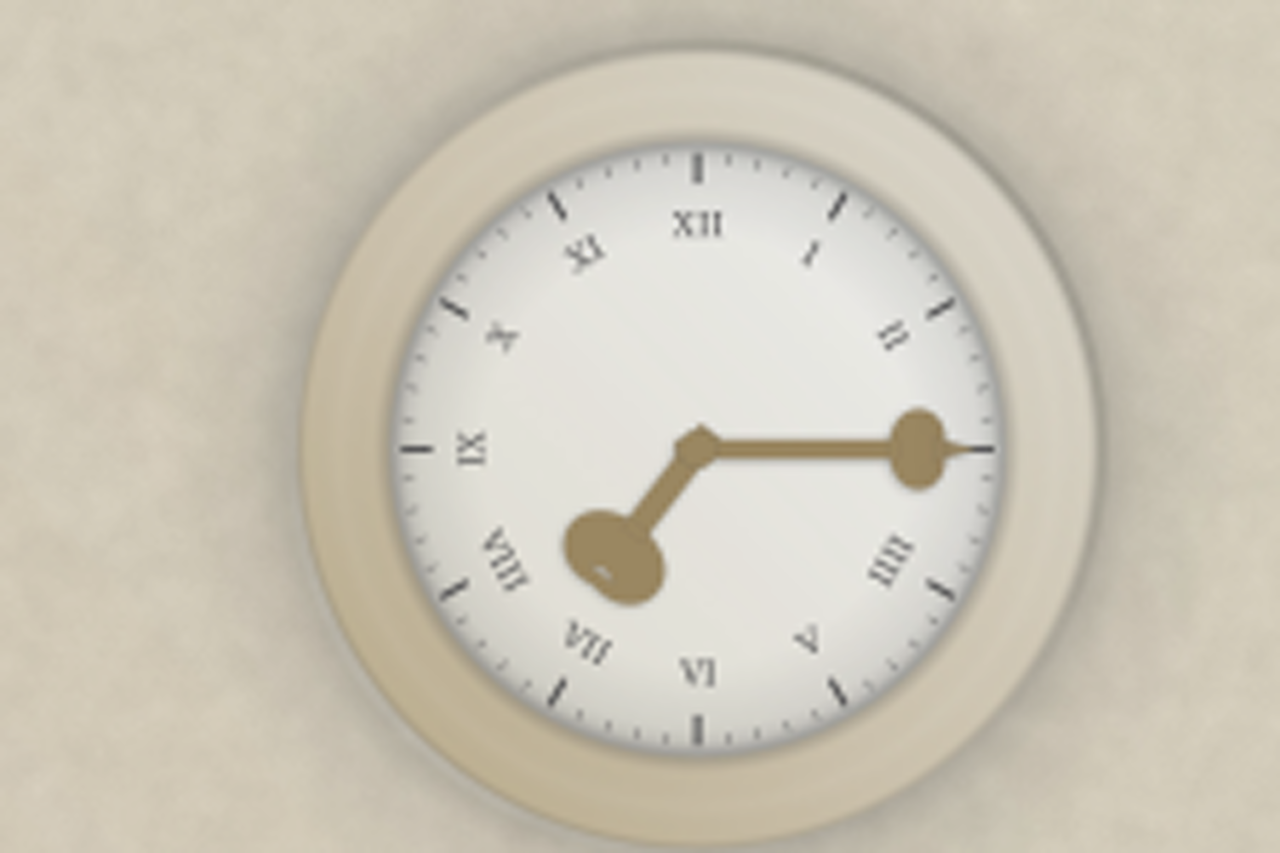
7,15
